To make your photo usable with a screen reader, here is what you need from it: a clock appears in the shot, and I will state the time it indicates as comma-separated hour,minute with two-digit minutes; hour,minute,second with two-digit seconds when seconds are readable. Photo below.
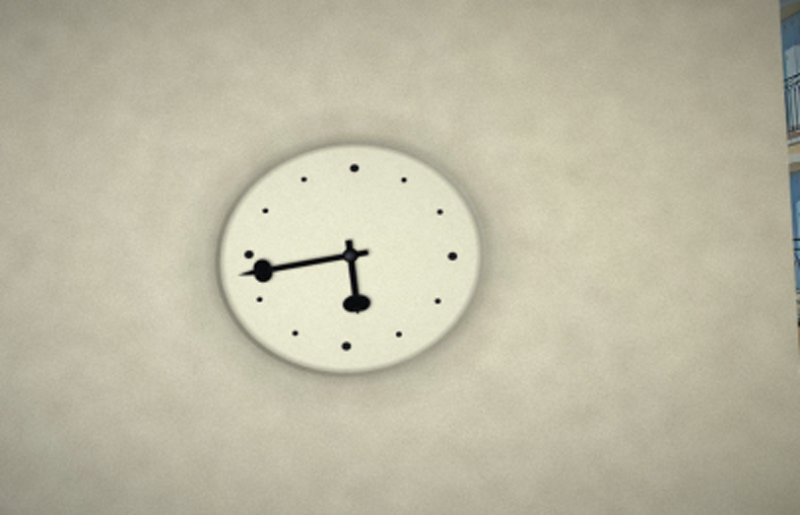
5,43
